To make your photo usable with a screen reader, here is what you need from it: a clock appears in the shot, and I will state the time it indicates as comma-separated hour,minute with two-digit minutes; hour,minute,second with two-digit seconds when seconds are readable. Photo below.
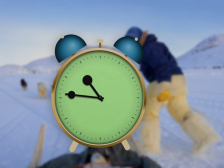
10,46
